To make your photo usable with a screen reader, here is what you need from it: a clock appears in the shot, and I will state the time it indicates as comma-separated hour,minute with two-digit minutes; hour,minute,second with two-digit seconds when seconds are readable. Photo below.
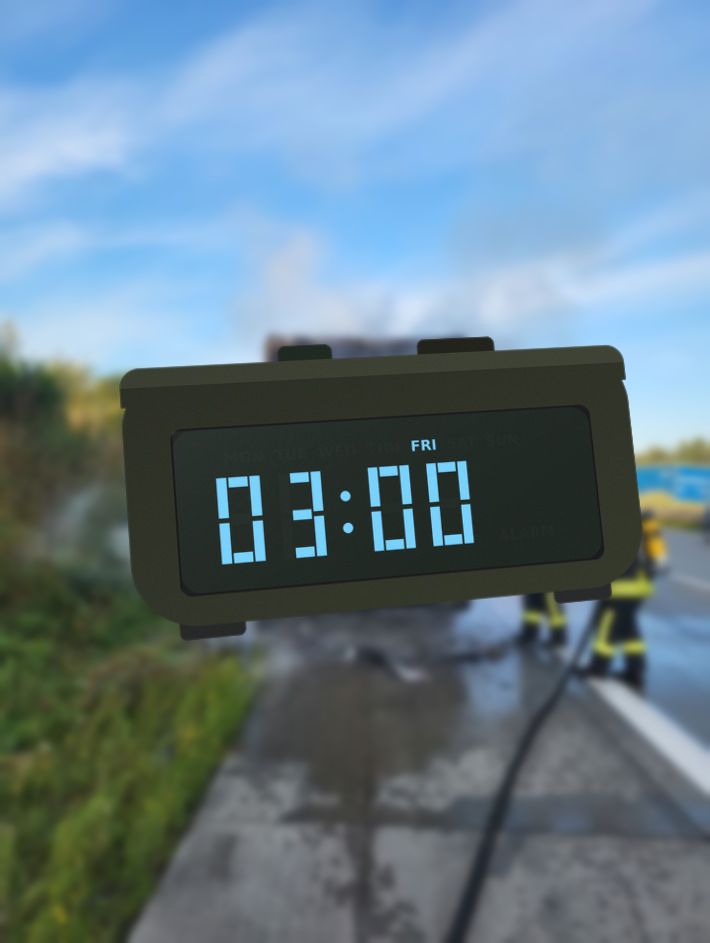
3,00
